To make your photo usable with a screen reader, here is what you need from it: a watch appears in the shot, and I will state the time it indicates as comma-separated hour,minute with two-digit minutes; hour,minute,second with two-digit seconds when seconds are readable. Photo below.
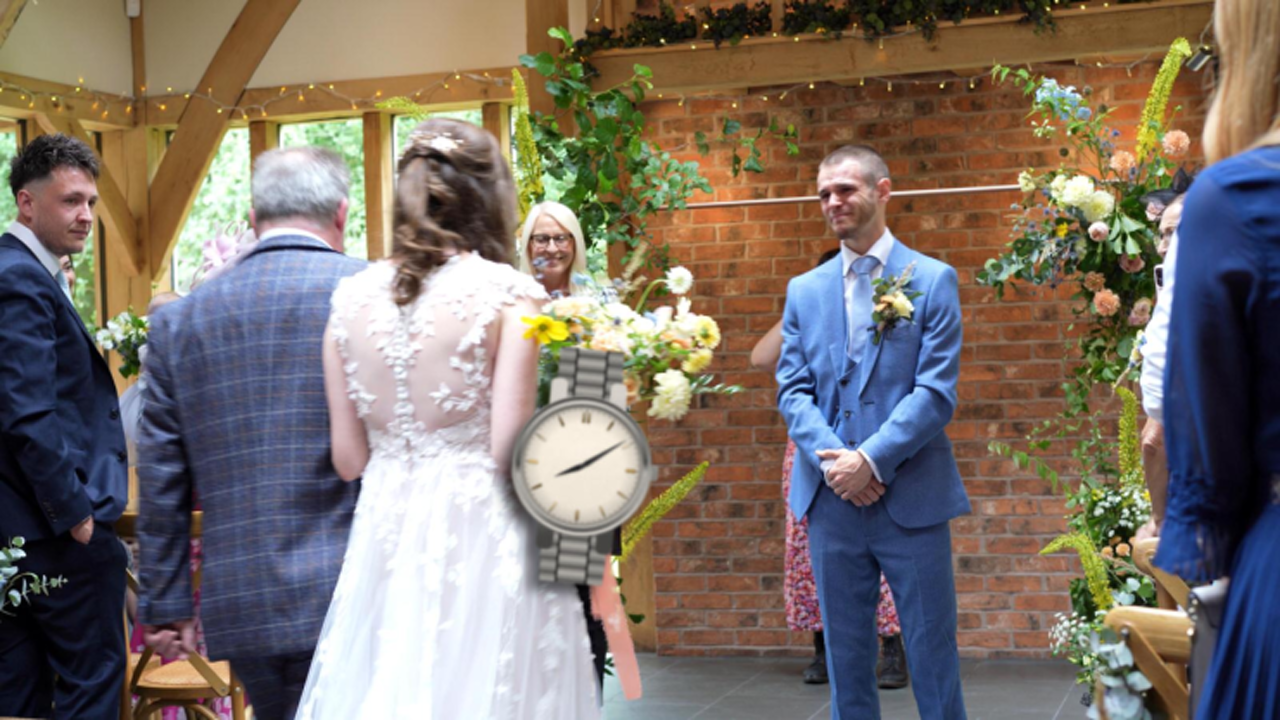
8,09
